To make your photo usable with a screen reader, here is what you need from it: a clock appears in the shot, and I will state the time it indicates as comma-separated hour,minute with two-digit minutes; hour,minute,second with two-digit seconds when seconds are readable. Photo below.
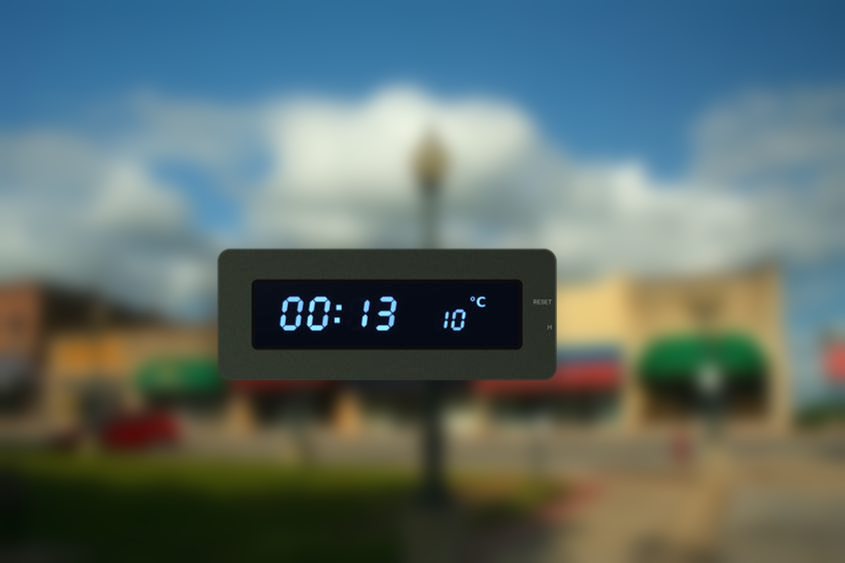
0,13
